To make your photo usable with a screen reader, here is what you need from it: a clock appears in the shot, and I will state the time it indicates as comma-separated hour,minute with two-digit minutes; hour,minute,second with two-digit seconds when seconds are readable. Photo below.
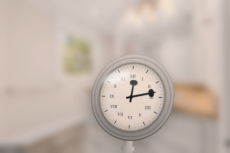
12,13
